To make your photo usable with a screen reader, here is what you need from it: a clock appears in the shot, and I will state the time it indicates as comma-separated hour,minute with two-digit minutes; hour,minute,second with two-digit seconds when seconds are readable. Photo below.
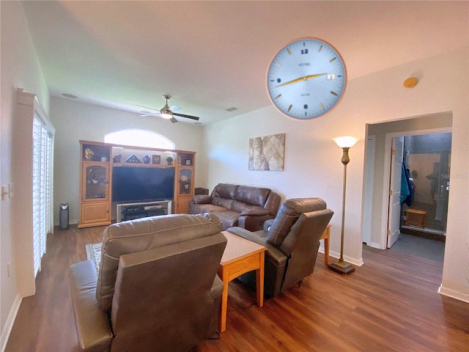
2,43
